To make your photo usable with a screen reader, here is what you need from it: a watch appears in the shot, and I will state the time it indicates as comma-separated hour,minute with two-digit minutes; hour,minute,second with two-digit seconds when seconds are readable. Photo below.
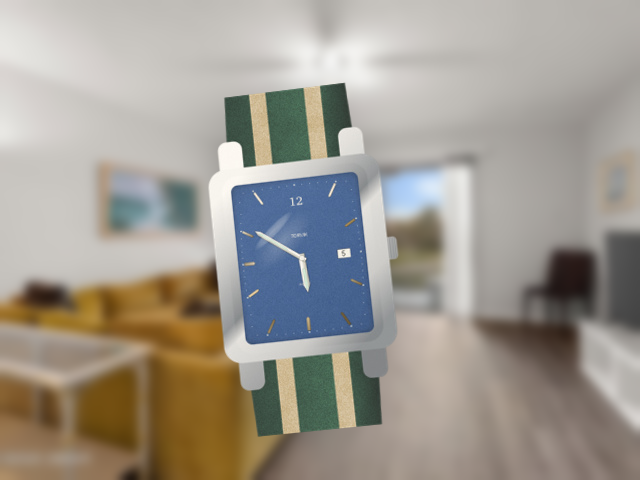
5,51
